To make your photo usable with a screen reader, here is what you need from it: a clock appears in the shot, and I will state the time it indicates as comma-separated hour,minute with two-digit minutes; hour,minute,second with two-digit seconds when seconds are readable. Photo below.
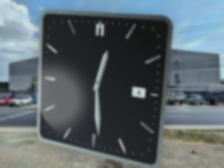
12,29
